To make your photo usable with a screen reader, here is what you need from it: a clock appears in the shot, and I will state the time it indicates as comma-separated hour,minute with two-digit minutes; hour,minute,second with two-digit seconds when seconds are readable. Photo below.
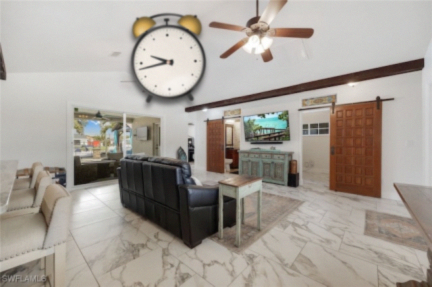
9,43
